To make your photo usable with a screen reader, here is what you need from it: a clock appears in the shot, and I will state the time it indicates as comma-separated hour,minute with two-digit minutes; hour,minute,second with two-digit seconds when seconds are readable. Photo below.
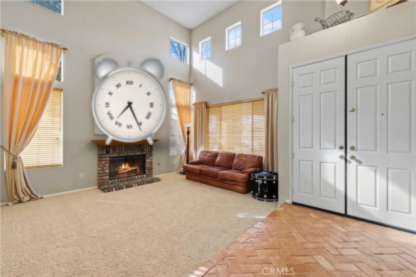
7,26
